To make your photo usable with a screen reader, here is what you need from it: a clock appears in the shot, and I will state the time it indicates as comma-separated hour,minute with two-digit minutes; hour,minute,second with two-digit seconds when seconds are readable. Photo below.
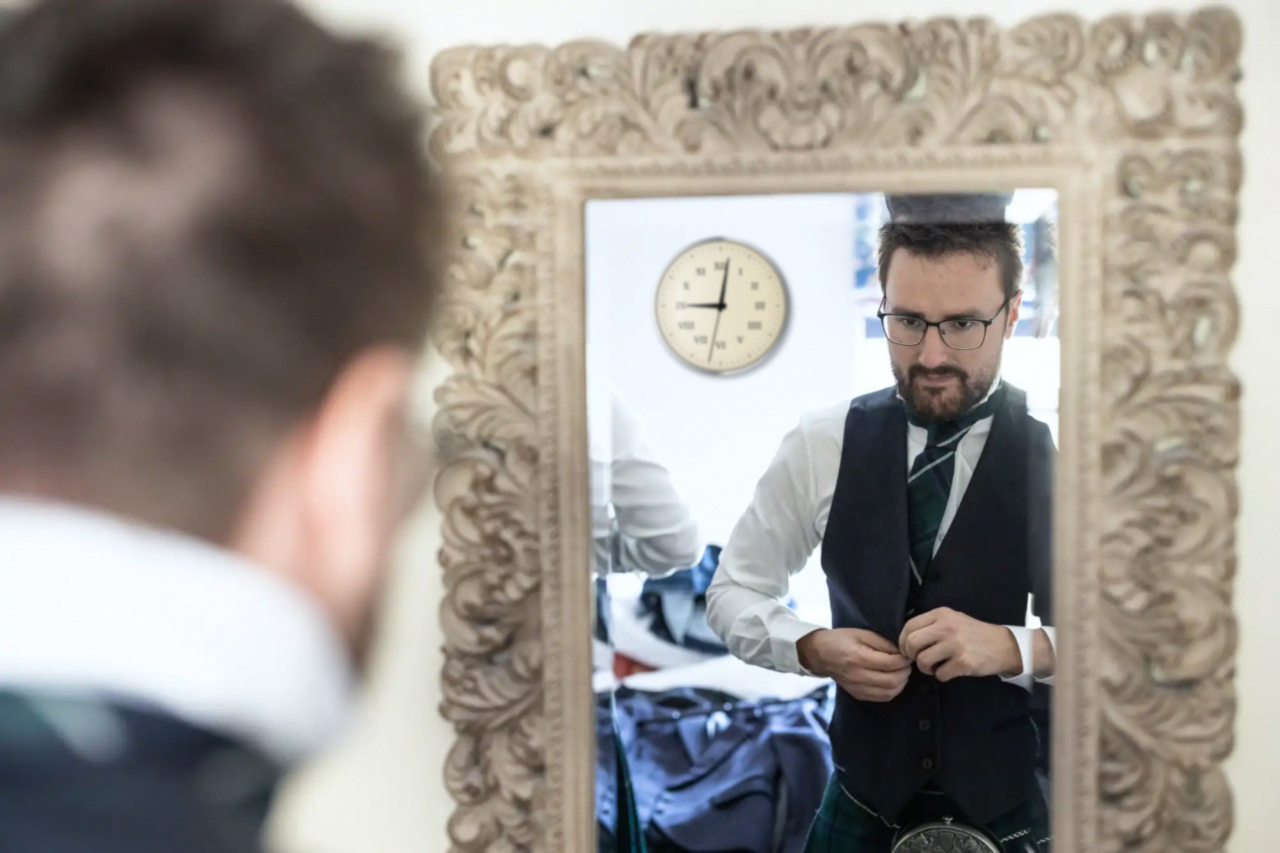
9,01,32
